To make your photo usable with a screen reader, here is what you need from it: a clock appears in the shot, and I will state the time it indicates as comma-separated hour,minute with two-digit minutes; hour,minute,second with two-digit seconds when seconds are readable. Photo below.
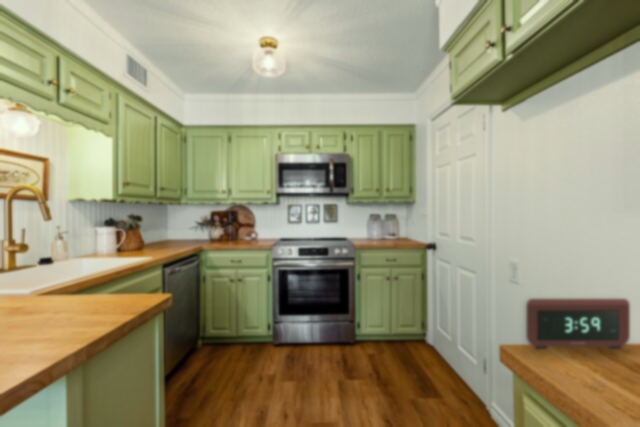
3,59
